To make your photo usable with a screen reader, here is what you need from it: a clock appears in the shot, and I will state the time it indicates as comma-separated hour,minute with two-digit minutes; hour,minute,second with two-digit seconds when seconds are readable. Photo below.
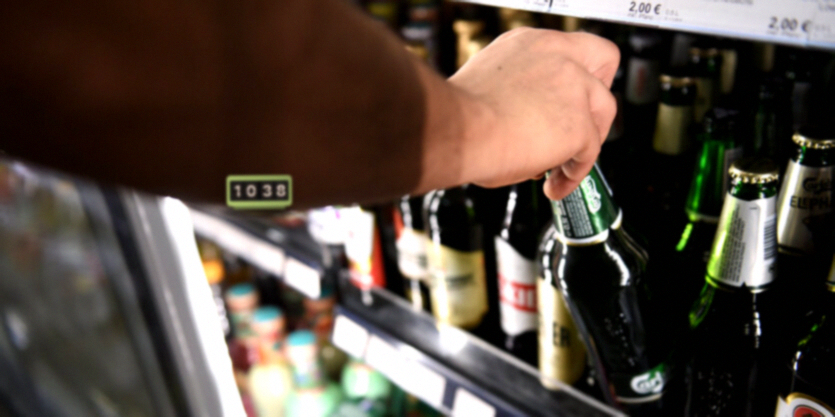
10,38
